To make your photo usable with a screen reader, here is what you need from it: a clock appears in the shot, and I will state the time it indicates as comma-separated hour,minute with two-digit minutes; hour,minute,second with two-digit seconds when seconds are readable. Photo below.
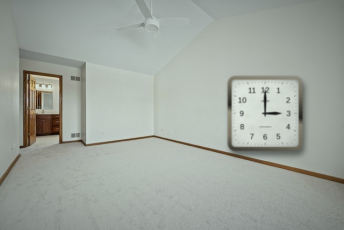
3,00
